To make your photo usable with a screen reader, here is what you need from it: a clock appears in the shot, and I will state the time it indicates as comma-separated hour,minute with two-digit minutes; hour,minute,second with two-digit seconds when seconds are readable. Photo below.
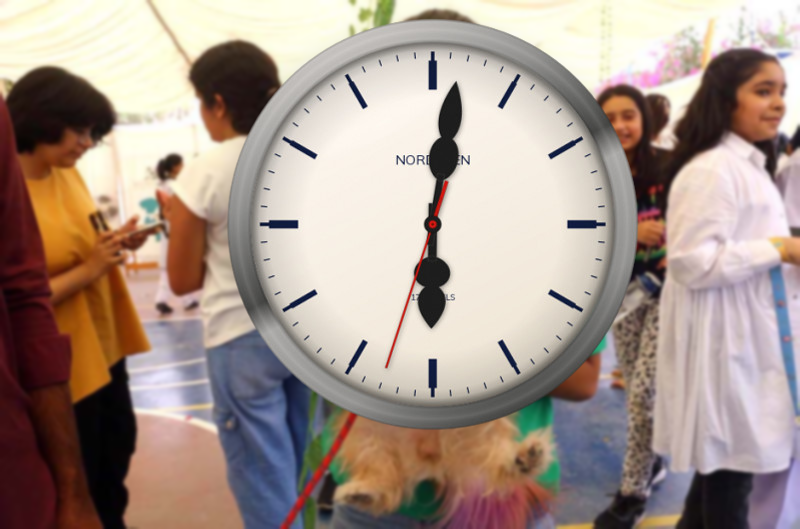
6,01,33
